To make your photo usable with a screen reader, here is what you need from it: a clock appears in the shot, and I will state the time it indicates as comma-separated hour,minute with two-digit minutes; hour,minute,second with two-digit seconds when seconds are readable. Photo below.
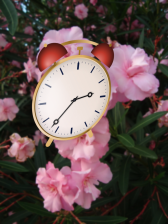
2,37
